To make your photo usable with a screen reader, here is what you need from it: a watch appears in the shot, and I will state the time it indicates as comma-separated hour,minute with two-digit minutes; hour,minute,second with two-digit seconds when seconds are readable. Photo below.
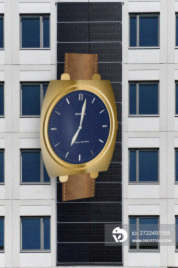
7,02
